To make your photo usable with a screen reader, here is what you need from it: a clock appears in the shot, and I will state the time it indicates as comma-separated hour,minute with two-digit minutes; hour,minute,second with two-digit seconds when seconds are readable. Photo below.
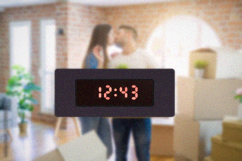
12,43
